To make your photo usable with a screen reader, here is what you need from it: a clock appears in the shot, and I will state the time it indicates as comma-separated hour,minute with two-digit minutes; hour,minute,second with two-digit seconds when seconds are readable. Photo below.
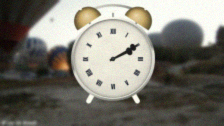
2,10
